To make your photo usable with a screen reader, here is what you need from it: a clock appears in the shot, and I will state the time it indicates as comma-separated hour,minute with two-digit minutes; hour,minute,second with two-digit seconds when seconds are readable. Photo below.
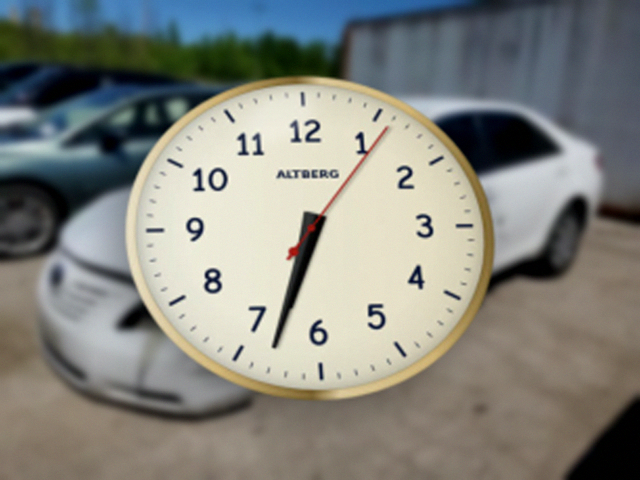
6,33,06
